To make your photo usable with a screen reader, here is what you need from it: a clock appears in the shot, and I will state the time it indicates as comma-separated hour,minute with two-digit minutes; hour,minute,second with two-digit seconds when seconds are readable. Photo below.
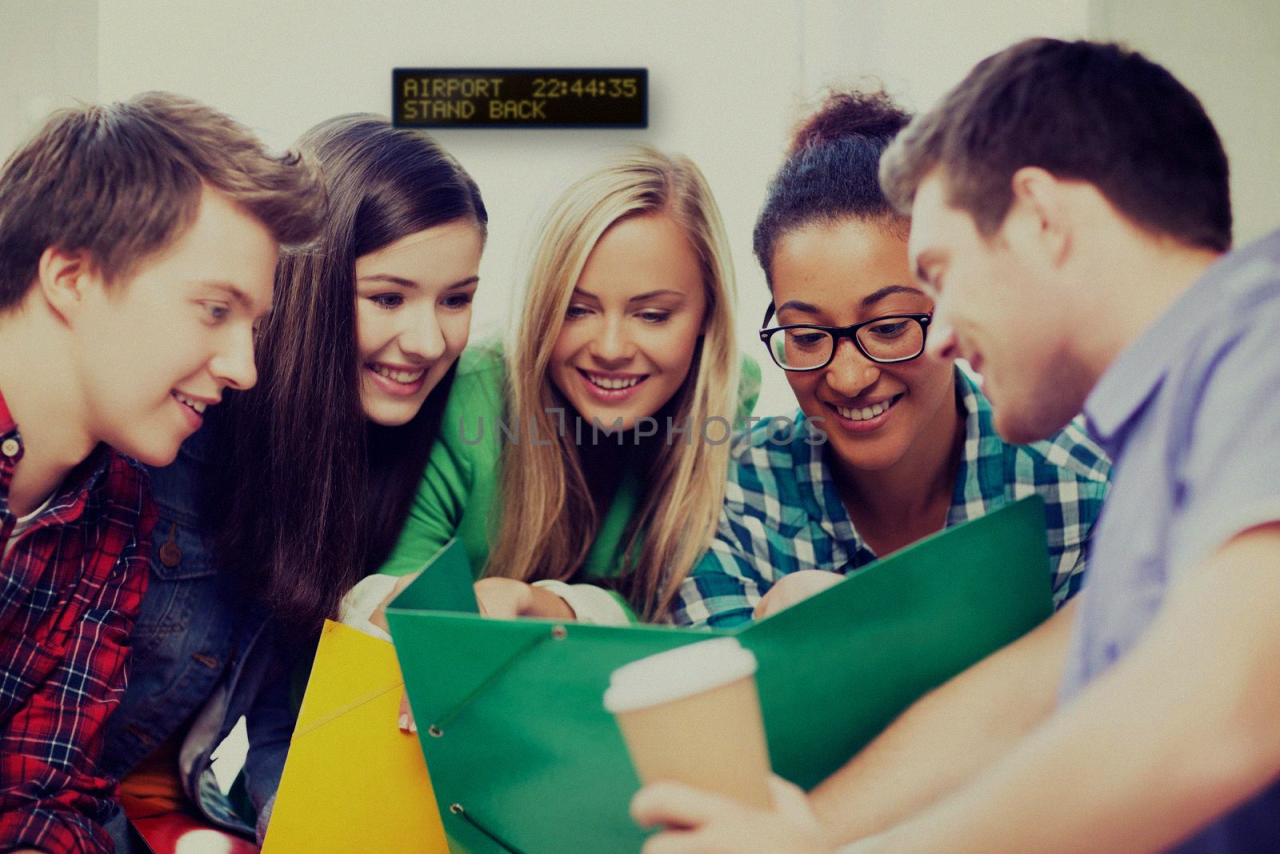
22,44,35
